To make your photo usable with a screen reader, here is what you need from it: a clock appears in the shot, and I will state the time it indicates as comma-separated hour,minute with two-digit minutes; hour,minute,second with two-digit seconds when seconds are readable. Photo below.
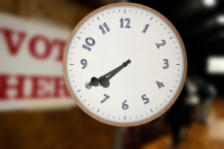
7,40
